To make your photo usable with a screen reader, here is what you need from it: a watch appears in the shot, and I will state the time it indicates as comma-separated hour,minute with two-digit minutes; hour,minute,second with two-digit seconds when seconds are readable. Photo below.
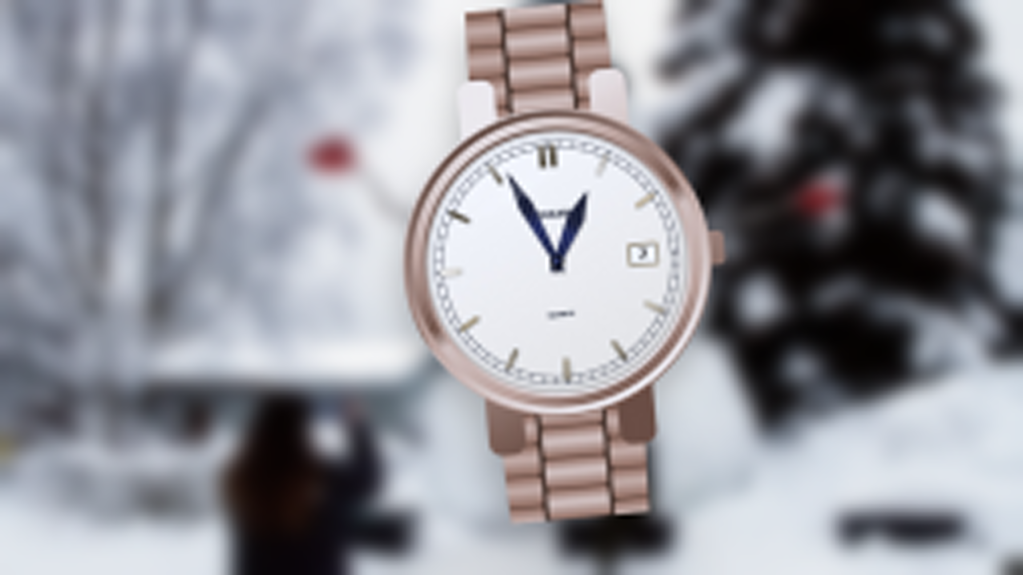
12,56
